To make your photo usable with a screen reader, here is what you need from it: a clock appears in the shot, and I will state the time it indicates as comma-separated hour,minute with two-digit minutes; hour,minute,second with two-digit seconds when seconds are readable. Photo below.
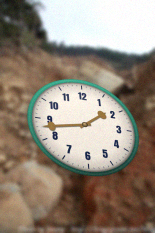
1,43
